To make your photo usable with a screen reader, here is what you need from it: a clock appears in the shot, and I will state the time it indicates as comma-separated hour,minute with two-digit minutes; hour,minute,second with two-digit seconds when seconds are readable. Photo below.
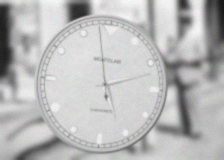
5,11,58
